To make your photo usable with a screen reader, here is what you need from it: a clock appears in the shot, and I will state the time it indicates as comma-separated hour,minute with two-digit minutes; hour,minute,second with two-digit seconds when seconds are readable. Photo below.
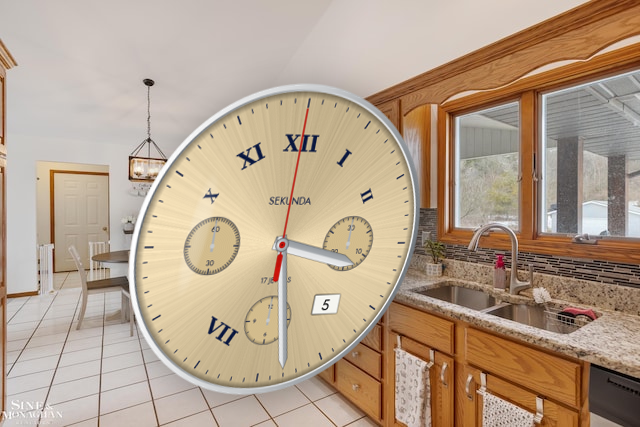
3,28
